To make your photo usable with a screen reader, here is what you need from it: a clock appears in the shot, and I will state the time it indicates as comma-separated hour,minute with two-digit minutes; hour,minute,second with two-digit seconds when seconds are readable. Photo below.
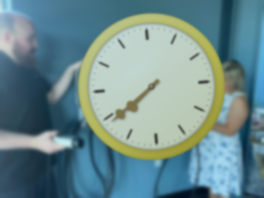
7,39
